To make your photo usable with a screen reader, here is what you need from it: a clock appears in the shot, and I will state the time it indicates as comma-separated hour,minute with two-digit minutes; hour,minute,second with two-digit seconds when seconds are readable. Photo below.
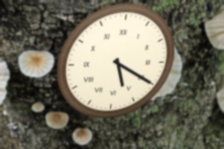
5,20
